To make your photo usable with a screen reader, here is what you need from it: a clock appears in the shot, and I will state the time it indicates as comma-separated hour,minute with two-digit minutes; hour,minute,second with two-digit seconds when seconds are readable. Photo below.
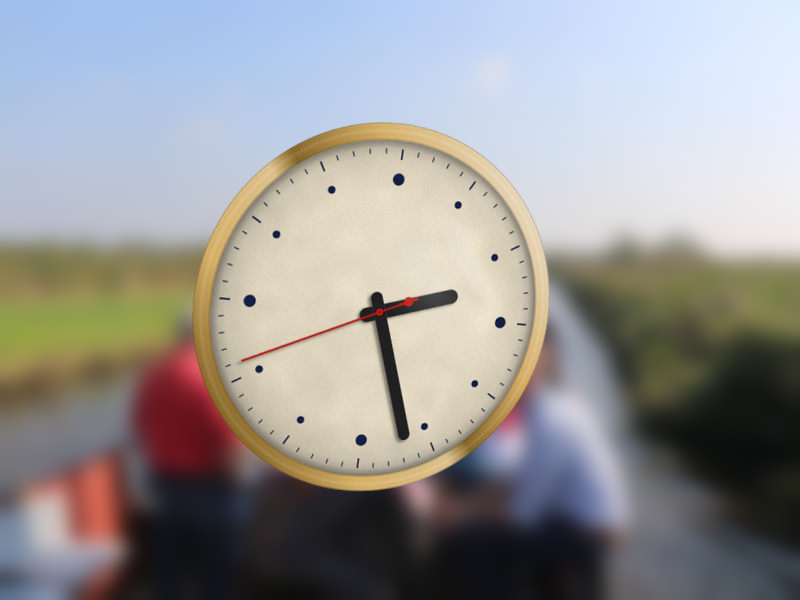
2,26,41
